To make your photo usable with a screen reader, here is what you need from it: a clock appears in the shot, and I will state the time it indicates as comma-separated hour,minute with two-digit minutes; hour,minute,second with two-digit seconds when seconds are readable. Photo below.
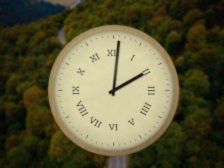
2,01
